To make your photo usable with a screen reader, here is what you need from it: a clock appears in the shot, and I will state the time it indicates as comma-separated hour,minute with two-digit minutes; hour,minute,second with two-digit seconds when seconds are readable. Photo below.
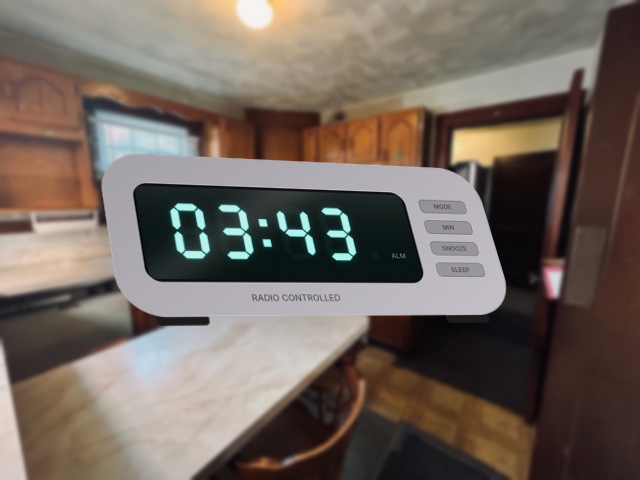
3,43
